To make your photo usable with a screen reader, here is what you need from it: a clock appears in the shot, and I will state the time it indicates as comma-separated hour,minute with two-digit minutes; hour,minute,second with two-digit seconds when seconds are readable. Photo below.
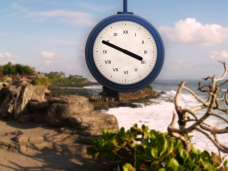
3,49
